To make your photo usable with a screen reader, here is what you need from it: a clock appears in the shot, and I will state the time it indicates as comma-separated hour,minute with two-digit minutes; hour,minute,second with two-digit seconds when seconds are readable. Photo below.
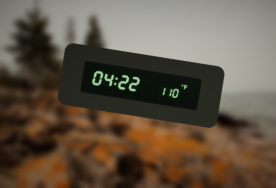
4,22
